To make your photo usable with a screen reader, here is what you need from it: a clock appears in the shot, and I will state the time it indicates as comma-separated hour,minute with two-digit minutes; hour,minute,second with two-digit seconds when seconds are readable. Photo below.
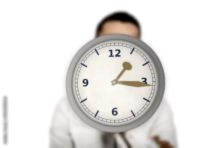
1,16
